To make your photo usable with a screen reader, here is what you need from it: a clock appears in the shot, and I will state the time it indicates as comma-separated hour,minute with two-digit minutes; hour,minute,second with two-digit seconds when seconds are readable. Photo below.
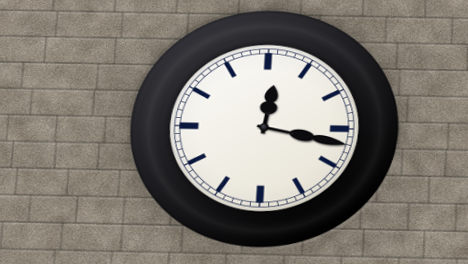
12,17
